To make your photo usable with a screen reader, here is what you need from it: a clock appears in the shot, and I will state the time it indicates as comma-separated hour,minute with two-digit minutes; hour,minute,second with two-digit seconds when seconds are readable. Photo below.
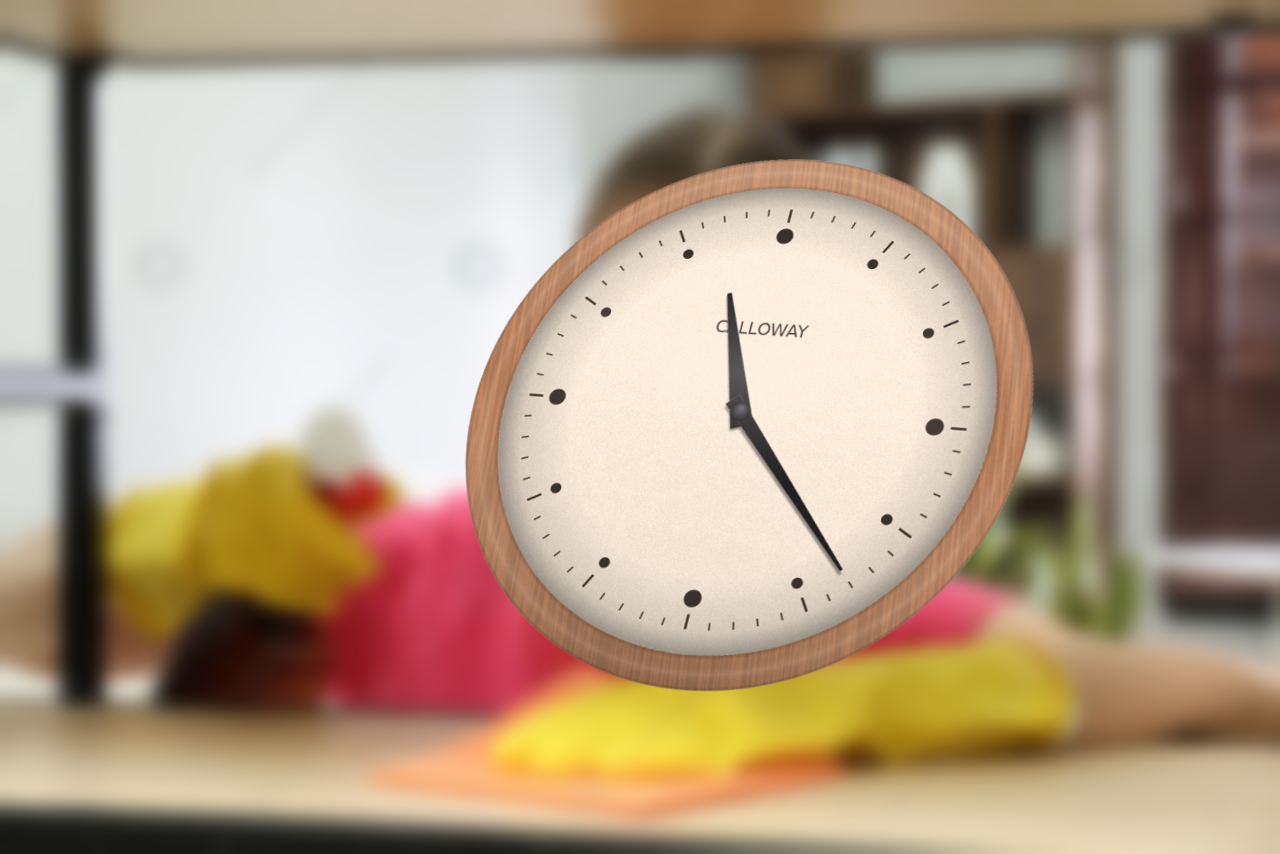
11,23
